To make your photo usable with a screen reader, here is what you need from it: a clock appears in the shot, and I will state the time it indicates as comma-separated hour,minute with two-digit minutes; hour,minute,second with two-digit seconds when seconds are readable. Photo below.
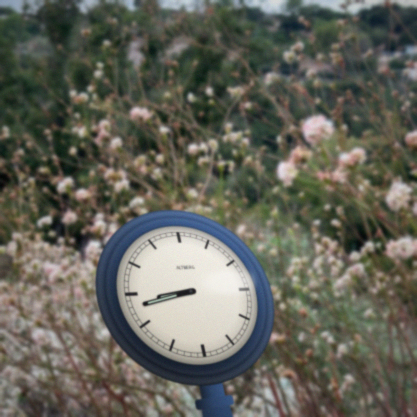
8,43
